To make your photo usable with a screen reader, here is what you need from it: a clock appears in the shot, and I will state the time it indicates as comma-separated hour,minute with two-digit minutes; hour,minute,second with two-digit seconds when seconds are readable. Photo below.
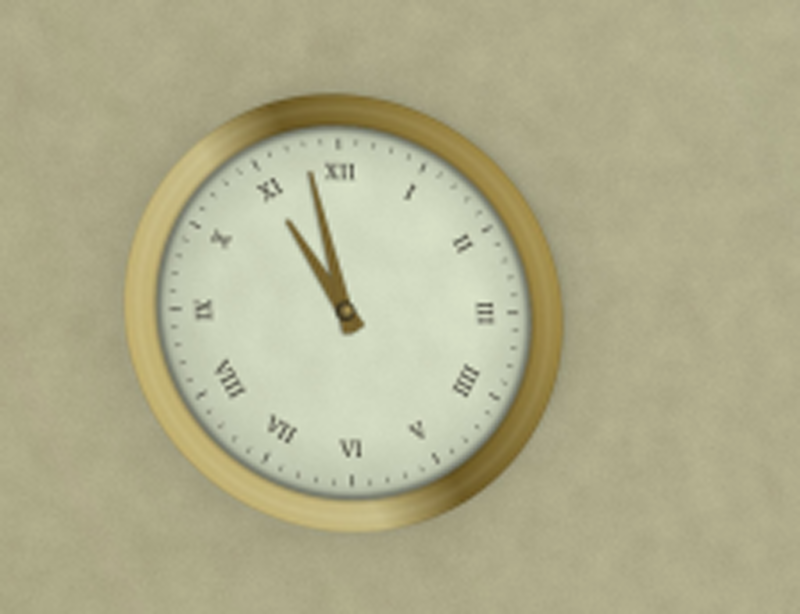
10,58
